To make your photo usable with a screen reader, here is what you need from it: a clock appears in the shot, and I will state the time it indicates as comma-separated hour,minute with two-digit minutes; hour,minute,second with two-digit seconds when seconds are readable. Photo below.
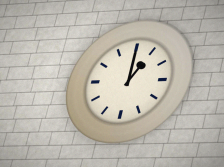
1,00
